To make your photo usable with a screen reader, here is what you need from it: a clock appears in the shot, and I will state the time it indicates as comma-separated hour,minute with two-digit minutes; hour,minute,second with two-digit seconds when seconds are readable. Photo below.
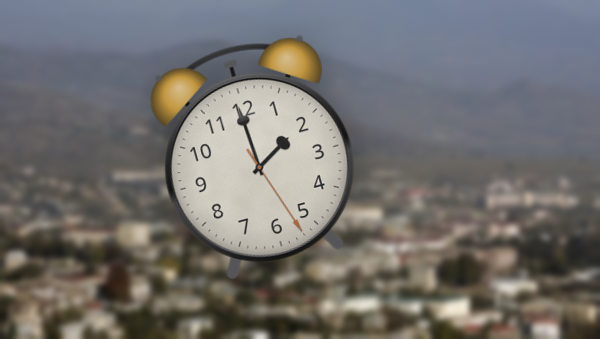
1,59,27
